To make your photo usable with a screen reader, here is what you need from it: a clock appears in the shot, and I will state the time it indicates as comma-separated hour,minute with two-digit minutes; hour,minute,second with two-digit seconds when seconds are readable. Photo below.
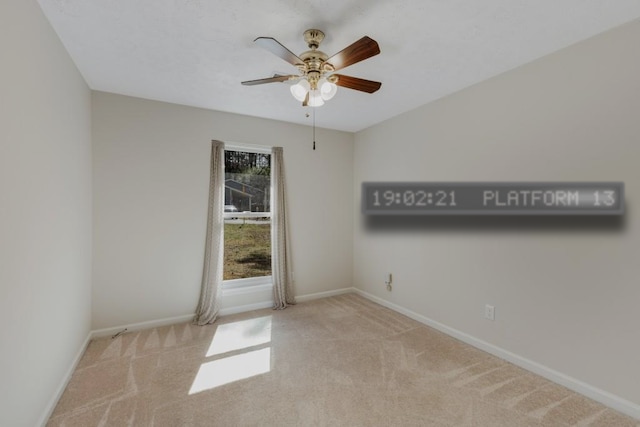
19,02,21
